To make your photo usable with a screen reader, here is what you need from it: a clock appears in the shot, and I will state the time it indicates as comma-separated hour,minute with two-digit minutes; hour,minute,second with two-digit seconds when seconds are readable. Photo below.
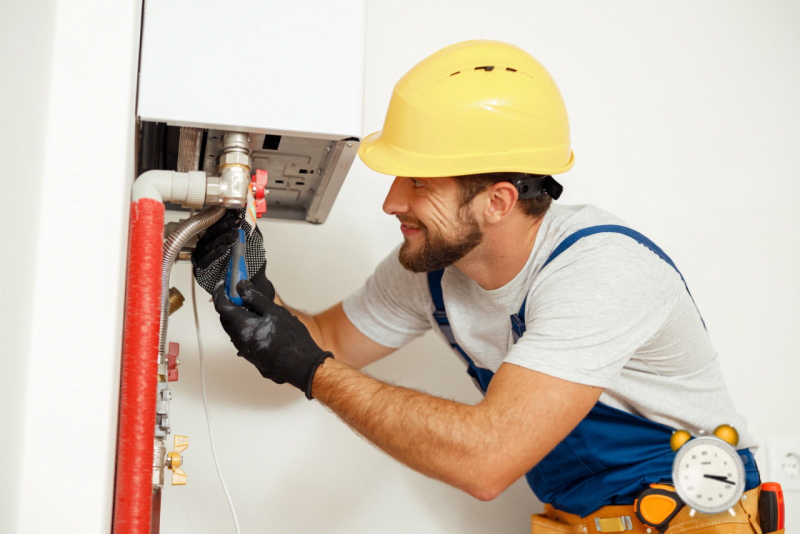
3,18
